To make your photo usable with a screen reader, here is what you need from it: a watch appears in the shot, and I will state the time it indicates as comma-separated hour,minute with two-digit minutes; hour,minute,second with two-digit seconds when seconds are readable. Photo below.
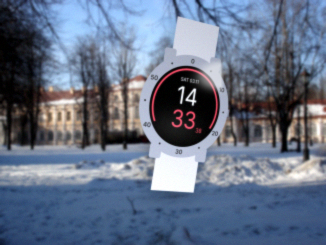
14,33
